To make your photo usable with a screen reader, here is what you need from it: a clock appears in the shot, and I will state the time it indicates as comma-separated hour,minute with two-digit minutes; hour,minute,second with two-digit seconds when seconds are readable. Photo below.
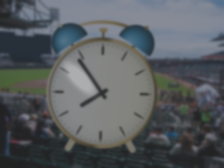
7,54
